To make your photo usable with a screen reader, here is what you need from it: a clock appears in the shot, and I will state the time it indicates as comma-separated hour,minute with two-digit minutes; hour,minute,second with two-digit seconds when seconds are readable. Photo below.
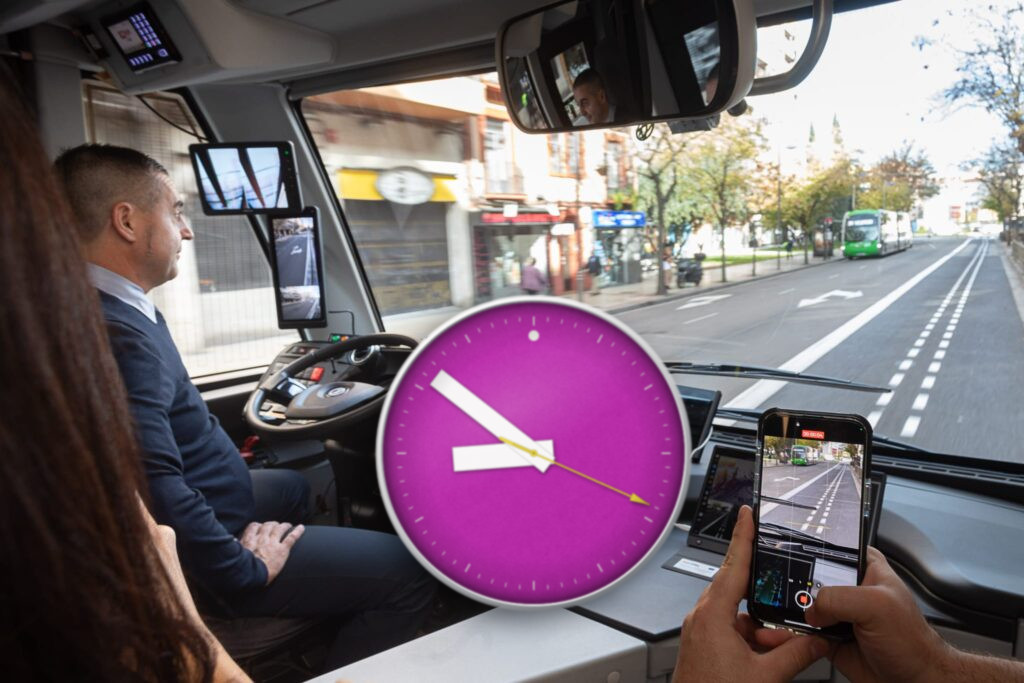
8,51,19
